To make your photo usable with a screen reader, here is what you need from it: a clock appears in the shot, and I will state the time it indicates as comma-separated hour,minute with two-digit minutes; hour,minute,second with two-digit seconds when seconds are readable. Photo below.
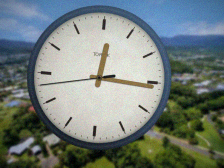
12,15,43
